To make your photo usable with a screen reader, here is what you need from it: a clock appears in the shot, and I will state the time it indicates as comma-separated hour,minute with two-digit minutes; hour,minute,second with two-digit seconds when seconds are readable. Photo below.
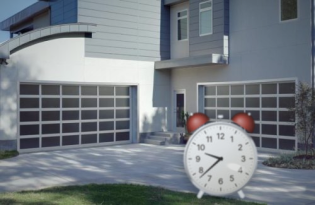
9,38
